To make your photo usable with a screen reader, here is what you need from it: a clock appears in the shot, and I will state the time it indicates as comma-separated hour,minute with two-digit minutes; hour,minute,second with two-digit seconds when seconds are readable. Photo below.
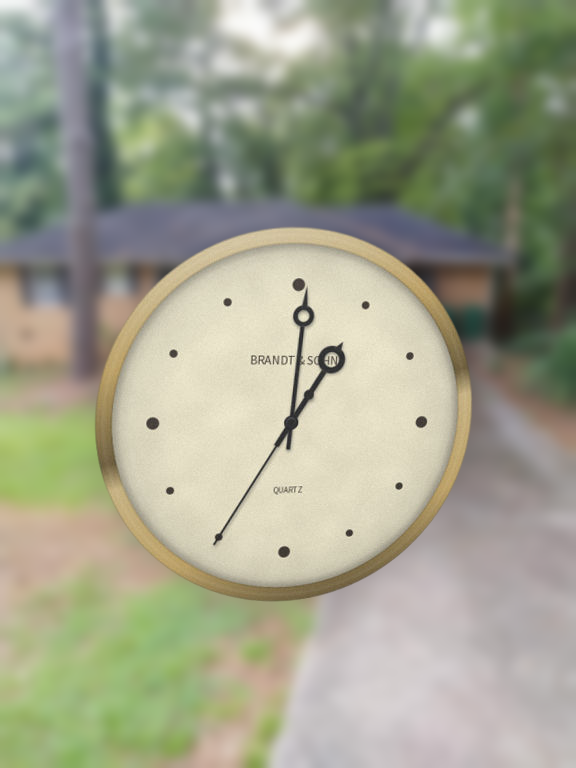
1,00,35
